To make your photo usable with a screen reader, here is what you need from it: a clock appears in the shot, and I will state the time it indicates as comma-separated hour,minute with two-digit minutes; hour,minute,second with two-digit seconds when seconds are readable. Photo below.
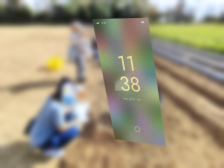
11,38
